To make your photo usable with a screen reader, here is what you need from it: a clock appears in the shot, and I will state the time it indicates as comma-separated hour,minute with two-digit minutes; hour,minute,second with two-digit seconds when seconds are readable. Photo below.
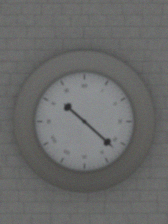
10,22
